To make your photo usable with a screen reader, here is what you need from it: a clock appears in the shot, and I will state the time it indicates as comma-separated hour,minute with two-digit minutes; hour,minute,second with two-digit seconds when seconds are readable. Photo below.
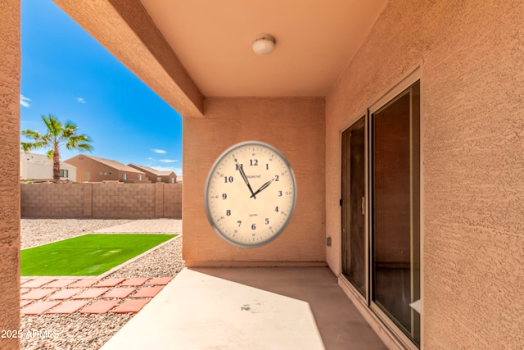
1,55
